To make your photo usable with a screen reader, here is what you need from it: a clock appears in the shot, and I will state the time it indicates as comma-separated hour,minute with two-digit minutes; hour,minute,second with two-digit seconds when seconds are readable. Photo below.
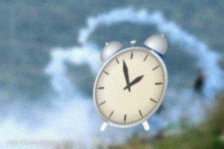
1,57
